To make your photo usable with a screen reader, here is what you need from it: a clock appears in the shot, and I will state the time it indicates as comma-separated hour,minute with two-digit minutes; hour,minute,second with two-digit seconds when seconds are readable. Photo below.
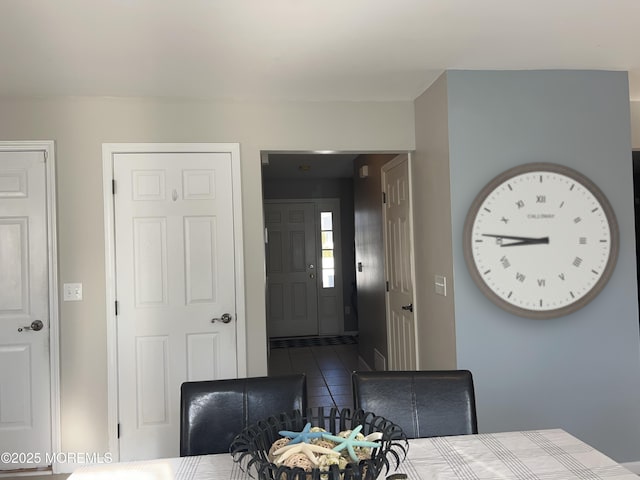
8,46
